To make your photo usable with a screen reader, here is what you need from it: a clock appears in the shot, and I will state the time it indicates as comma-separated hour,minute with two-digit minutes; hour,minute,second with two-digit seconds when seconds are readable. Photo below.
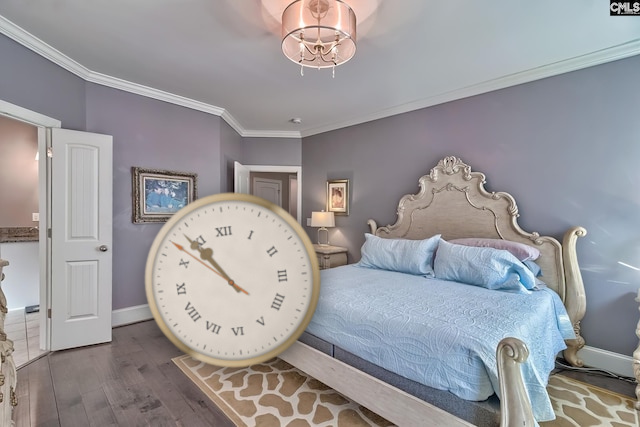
10,53,52
